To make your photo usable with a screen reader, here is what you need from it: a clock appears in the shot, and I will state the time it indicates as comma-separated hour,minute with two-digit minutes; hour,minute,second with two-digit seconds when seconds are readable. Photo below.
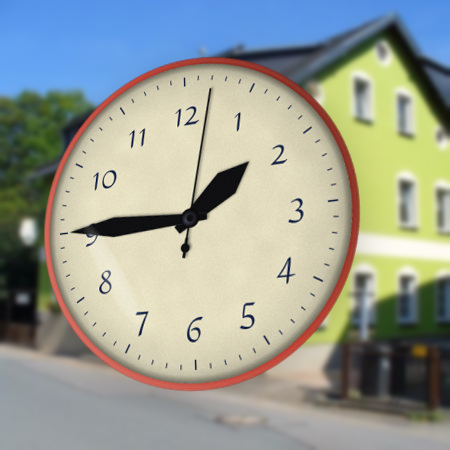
1,45,02
